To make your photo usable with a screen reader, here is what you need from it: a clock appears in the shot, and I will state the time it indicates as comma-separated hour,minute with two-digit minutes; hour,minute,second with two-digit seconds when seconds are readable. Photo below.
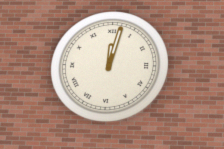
12,02
